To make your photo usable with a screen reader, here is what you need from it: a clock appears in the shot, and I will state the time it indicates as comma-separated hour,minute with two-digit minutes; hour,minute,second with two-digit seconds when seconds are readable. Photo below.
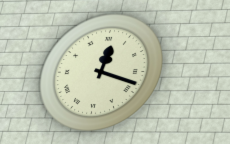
12,18
